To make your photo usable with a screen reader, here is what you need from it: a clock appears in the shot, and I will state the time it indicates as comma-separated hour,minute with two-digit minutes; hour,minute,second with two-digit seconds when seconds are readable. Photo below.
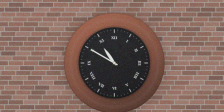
10,50
